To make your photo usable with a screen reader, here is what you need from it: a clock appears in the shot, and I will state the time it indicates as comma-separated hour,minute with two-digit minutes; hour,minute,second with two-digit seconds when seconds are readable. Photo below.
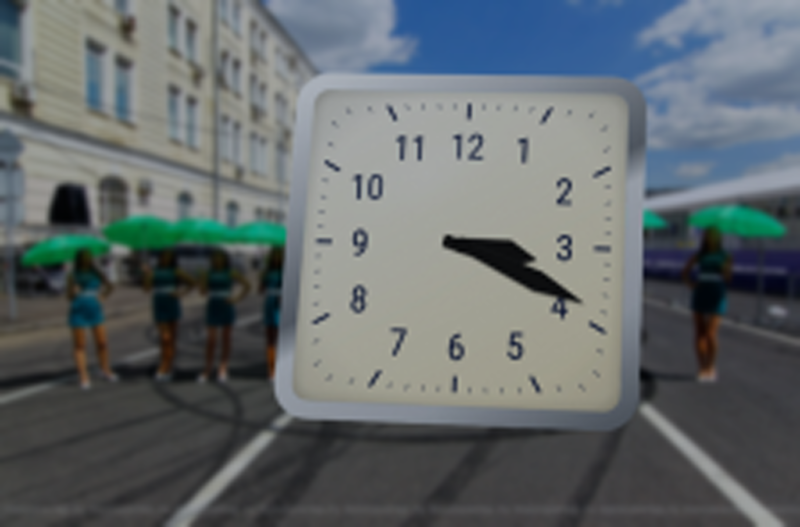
3,19
